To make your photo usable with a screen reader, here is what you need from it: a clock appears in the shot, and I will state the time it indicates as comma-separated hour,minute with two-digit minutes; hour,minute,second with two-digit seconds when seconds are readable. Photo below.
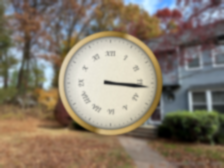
3,16
